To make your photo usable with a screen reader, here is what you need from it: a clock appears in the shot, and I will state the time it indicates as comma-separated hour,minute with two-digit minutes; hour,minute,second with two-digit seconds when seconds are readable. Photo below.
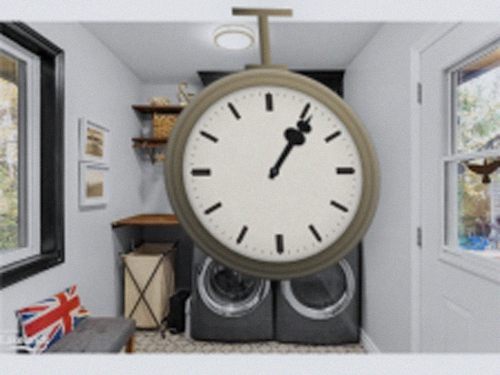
1,06
